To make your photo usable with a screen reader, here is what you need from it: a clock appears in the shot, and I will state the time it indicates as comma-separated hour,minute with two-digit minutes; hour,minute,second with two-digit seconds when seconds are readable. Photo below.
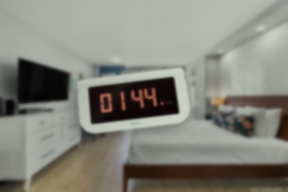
1,44
